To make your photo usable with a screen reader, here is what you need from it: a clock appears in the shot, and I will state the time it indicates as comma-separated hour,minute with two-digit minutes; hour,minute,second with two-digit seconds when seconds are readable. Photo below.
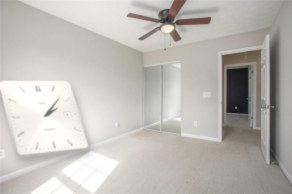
2,08
